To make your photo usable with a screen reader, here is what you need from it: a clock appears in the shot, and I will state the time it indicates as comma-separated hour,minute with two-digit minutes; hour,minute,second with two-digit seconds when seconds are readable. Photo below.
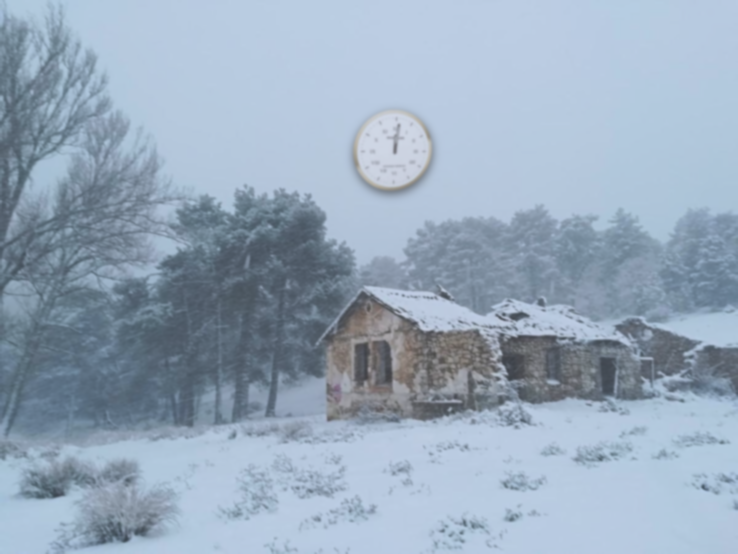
12,01
